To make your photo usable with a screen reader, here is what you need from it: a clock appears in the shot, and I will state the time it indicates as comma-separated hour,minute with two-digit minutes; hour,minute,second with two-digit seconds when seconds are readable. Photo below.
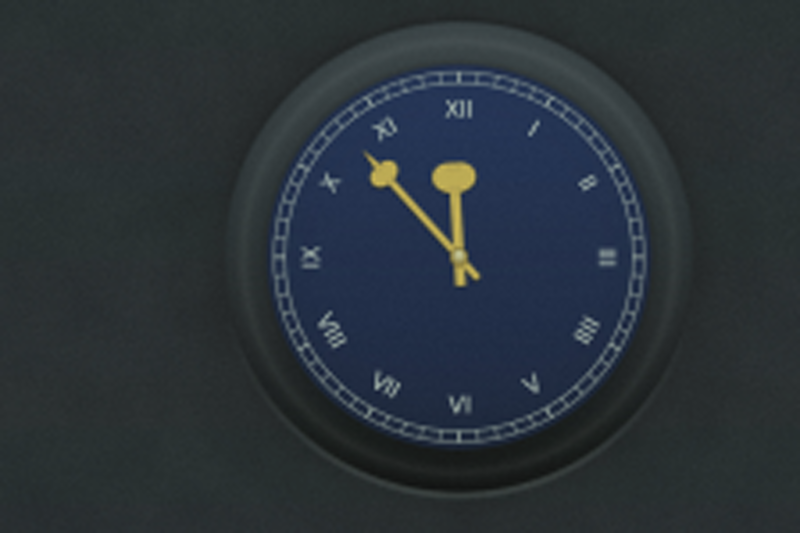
11,53
